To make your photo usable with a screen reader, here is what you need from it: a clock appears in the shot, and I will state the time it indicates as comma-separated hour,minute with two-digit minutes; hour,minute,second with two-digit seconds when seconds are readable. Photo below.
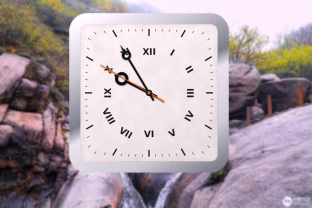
9,54,50
